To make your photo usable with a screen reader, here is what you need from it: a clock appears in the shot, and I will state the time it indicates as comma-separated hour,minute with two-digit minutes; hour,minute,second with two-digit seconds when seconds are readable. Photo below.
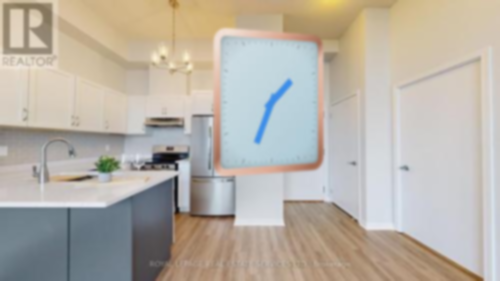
1,34
